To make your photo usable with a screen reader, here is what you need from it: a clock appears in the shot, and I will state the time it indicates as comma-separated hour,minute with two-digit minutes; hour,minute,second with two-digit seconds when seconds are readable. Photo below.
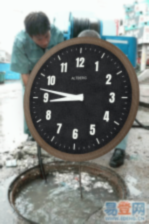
8,47
